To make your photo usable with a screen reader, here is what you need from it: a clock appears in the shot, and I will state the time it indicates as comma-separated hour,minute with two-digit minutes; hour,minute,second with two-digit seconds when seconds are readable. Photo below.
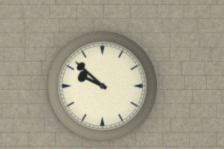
9,52
